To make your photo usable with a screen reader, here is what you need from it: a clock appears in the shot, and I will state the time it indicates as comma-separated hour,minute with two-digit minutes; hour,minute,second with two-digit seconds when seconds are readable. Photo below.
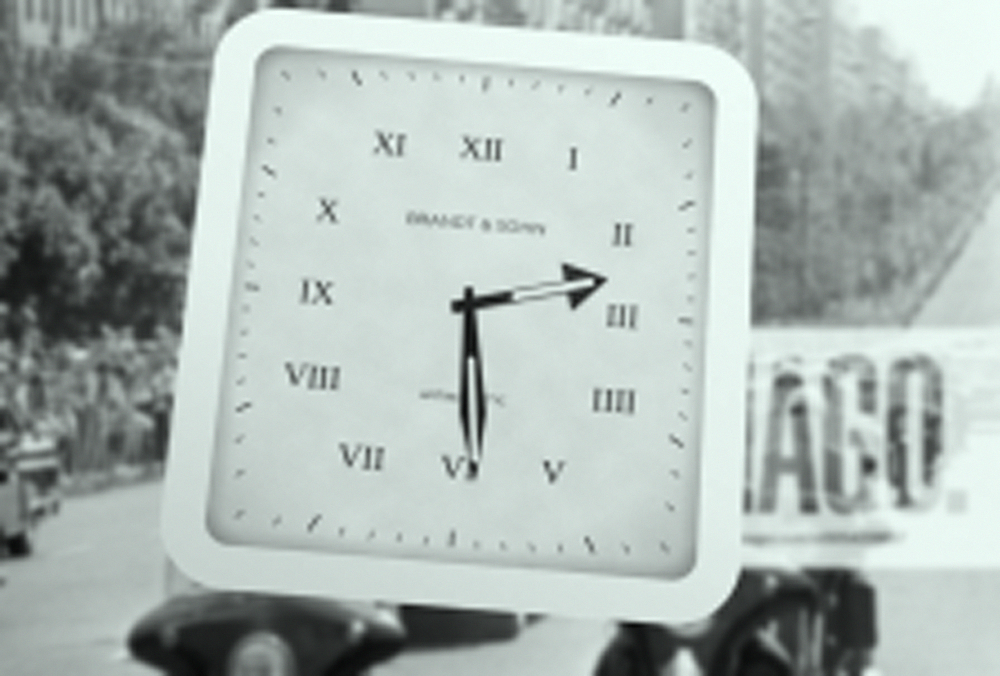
2,29
